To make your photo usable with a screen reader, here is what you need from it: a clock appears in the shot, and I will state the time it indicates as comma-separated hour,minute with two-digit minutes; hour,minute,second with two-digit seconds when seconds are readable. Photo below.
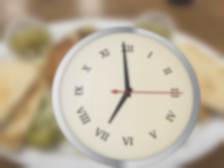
6,59,15
